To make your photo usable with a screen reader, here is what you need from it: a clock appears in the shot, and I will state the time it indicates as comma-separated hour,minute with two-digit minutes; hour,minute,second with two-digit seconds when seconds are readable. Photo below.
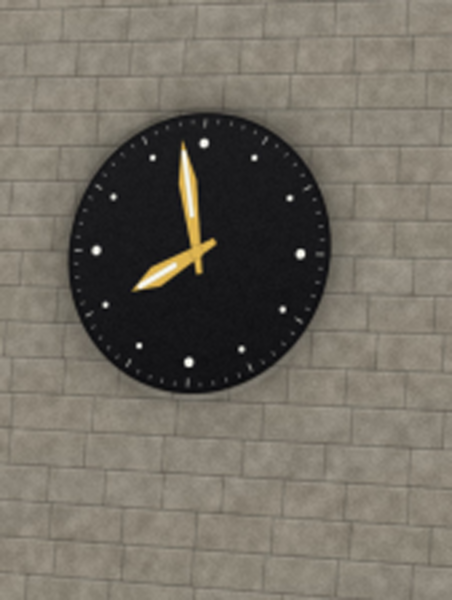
7,58
